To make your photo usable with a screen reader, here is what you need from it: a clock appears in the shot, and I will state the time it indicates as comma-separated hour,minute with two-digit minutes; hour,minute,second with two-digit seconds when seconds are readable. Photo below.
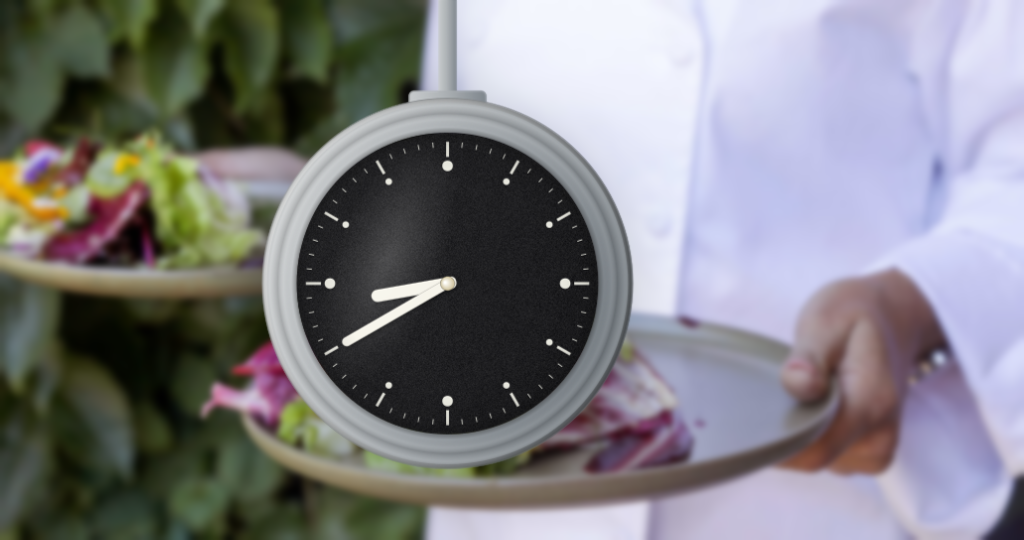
8,40
